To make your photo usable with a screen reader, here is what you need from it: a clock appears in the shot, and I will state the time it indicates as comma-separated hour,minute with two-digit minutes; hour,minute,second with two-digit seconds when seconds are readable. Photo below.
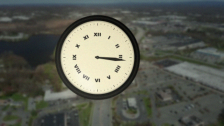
3,16
